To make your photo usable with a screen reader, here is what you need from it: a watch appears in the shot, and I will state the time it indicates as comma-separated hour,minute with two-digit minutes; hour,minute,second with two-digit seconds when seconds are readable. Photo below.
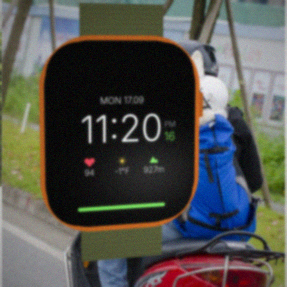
11,20,16
